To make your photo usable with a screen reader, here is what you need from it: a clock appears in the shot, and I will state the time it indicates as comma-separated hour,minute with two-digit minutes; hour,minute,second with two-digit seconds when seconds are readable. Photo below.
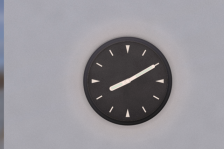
8,10
